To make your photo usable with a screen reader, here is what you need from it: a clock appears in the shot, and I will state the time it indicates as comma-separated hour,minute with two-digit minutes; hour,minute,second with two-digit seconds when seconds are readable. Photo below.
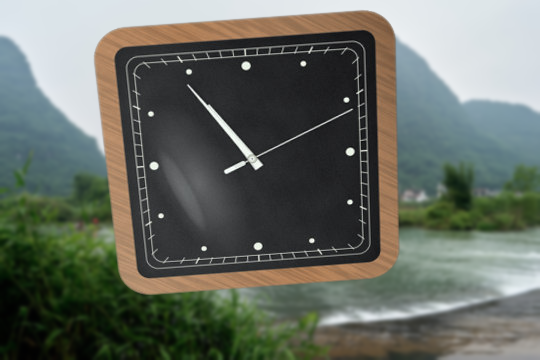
10,54,11
